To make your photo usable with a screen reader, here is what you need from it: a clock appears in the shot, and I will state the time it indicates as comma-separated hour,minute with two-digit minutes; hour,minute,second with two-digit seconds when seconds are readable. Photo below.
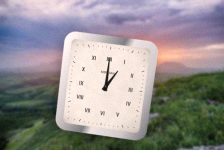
1,00
